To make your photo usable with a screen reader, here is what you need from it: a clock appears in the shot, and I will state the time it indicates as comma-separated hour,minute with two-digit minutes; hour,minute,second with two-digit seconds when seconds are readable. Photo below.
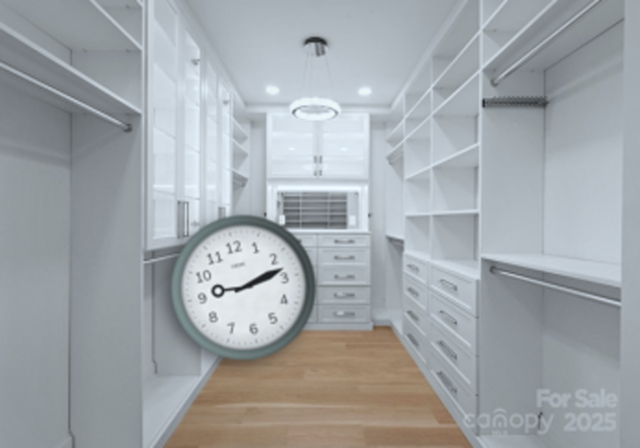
9,13
